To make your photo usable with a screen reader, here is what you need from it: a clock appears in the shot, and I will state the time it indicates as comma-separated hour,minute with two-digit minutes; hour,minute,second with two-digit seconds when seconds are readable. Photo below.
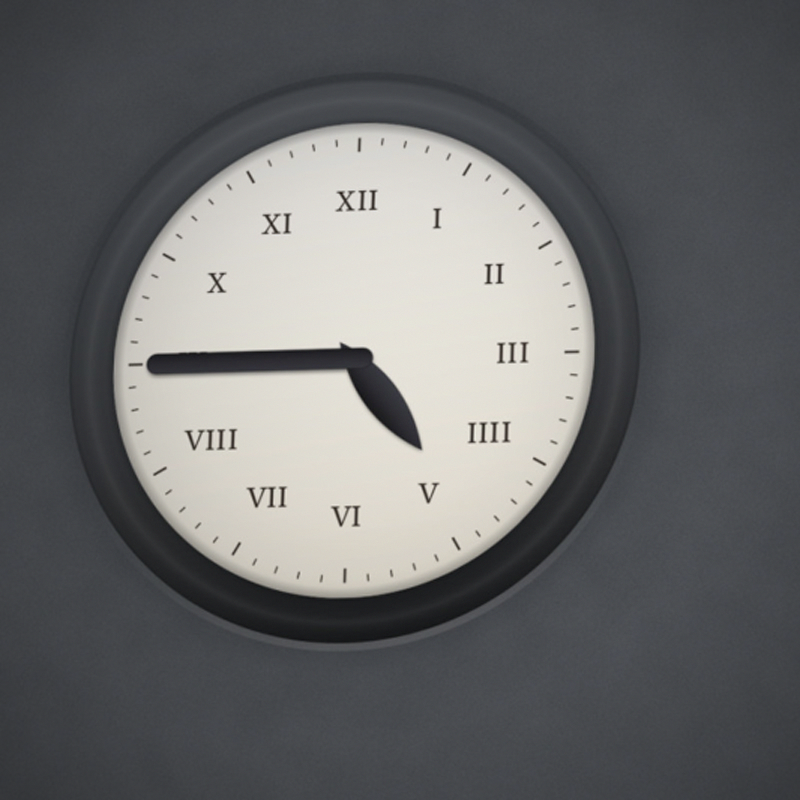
4,45
